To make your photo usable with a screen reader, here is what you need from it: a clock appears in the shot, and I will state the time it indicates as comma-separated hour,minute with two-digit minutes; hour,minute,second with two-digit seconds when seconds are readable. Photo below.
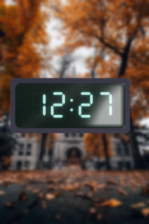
12,27
